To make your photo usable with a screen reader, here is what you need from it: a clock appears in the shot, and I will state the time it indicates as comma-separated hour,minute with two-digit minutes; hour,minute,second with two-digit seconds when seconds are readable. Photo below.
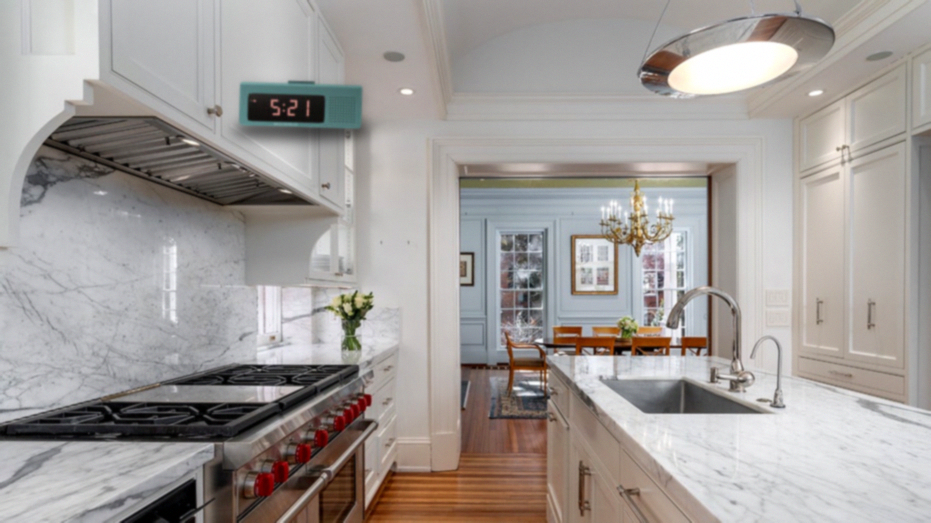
5,21
